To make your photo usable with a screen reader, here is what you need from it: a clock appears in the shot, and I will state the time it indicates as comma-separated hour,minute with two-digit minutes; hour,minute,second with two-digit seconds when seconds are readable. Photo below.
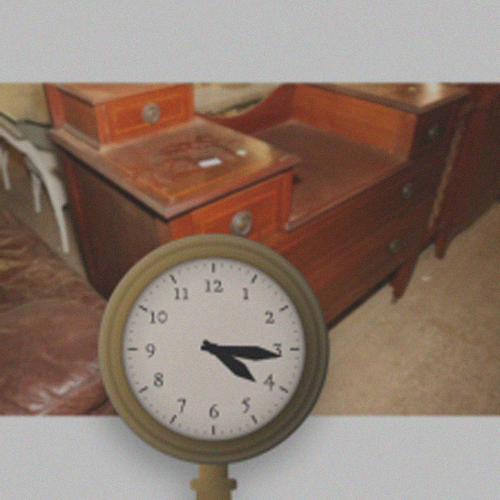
4,16
